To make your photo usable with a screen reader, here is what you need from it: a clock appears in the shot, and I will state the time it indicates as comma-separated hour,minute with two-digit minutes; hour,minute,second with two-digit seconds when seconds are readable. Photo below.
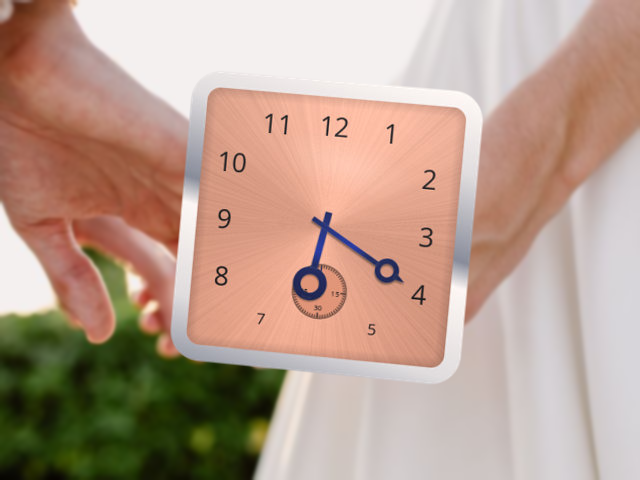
6,20
